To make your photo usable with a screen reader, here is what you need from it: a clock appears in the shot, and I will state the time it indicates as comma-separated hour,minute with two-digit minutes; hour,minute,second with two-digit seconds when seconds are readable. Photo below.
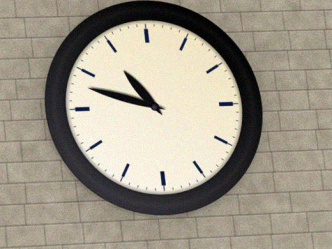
10,48
